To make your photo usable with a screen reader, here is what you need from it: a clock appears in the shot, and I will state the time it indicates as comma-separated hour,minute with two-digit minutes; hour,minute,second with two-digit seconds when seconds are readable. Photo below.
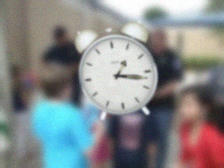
1,17
